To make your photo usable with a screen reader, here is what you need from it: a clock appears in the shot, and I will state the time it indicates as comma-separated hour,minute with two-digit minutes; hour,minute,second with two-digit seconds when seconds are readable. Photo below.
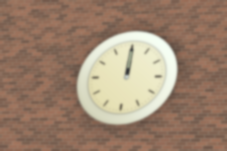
12,00
